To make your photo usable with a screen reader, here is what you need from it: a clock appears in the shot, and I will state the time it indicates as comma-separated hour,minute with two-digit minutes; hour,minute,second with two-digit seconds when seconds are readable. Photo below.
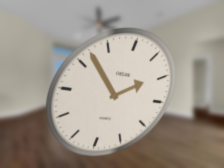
1,52
